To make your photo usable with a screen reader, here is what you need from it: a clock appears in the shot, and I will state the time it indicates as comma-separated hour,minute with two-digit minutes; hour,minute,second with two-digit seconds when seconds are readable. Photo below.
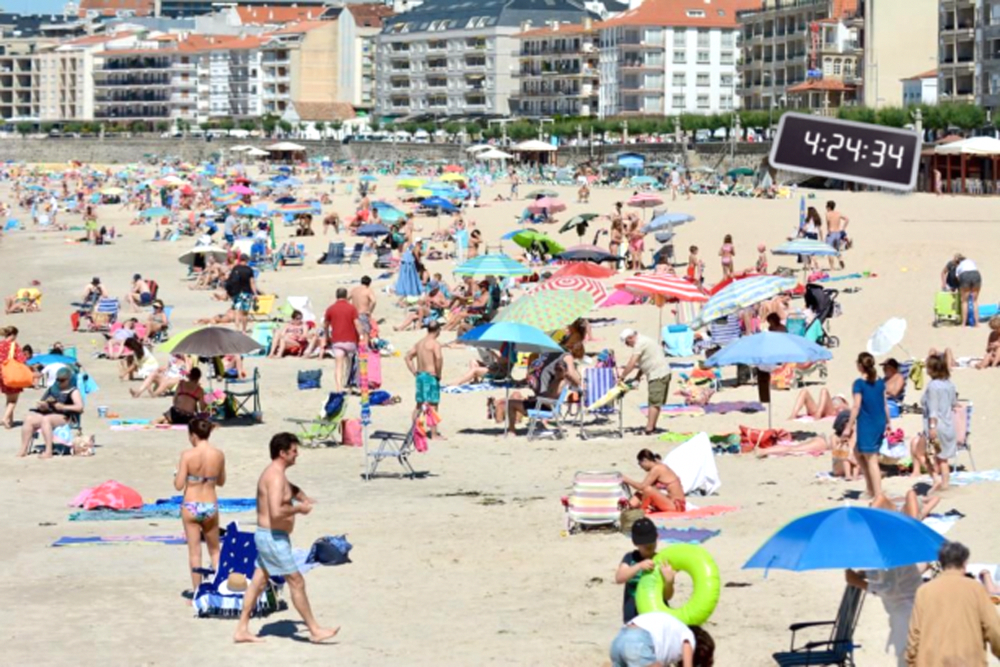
4,24,34
